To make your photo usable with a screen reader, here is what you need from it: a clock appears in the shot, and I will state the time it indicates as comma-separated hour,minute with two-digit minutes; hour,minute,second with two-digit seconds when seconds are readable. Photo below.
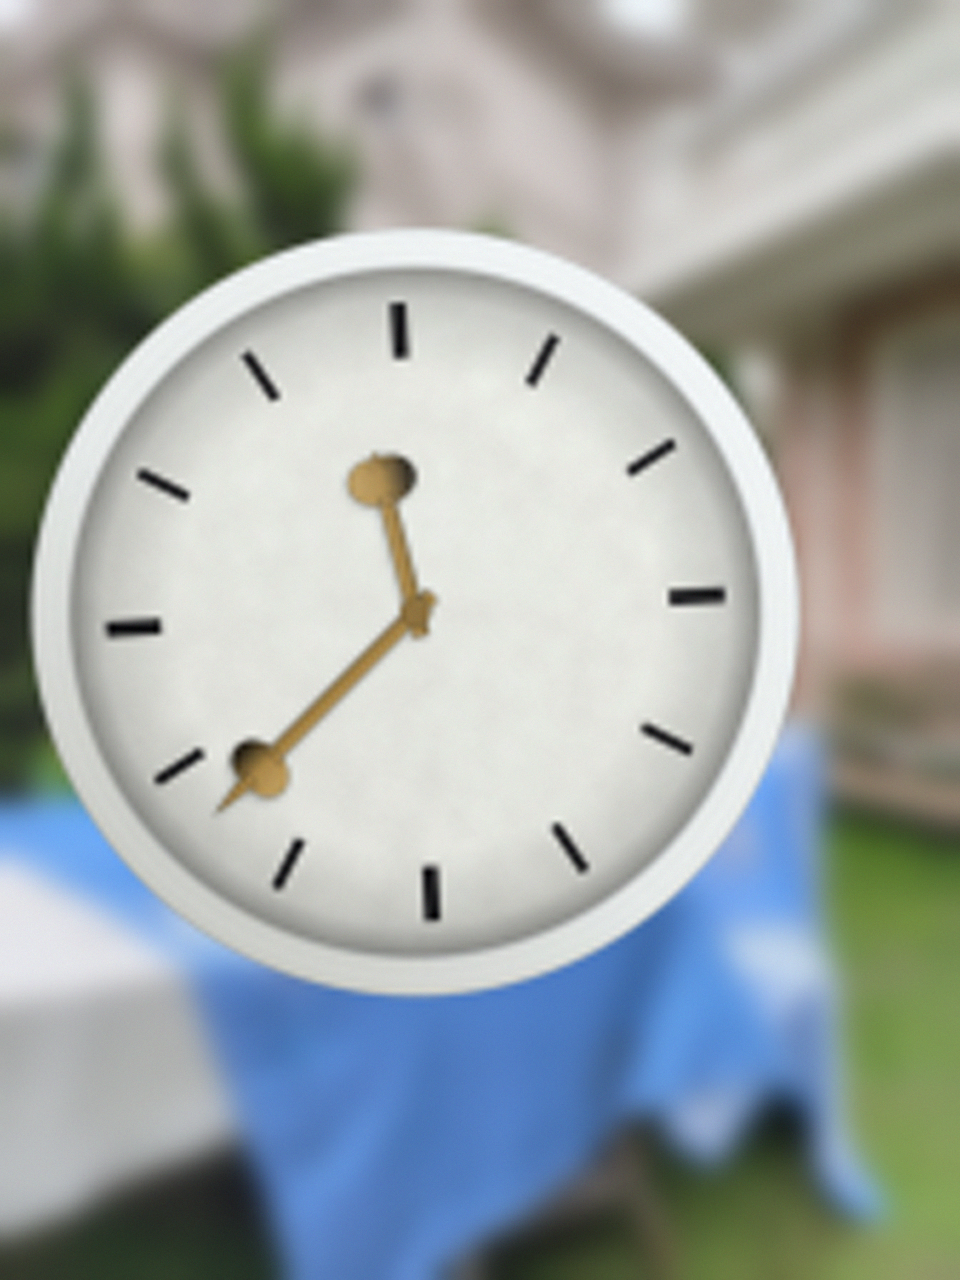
11,38
